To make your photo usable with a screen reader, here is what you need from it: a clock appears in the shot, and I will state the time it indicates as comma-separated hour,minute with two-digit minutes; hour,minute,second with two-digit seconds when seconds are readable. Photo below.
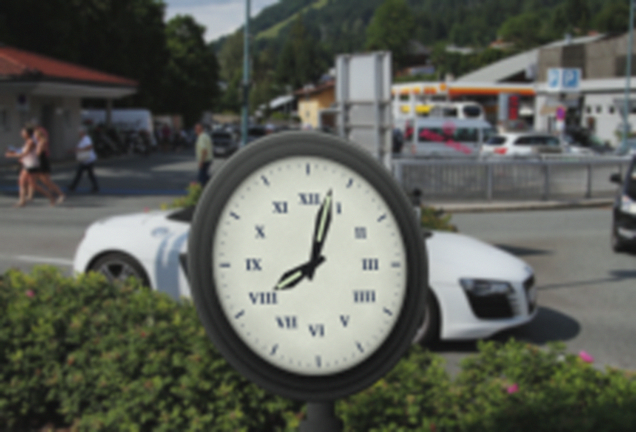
8,03
